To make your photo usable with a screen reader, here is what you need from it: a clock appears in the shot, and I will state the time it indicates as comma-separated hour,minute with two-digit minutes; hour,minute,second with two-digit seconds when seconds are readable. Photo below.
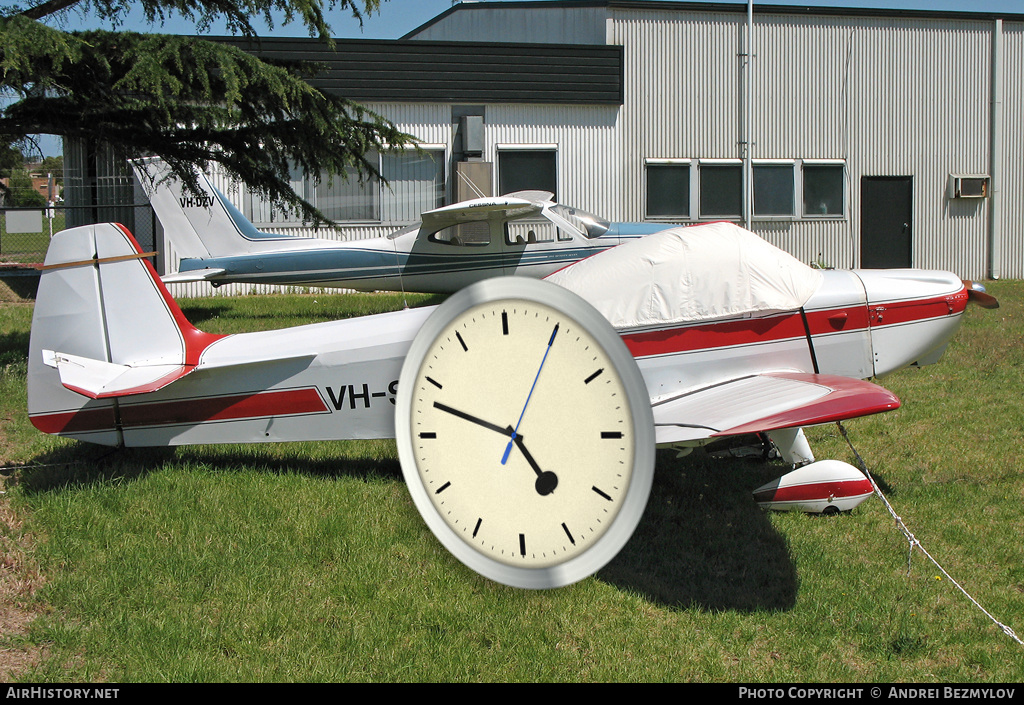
4,48,05
